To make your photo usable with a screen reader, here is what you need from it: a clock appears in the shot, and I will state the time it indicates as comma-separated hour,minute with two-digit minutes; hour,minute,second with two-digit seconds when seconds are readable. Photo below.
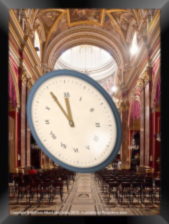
11,55
